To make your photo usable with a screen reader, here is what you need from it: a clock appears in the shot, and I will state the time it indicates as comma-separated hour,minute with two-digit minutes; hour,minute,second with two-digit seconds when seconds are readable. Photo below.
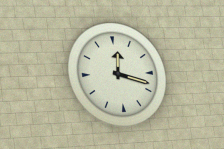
12,18
